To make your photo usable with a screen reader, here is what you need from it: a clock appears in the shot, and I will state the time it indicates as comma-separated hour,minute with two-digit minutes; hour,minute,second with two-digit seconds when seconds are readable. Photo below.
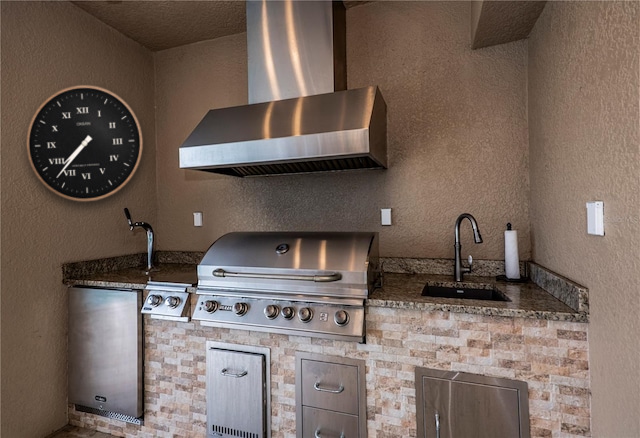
7,37
